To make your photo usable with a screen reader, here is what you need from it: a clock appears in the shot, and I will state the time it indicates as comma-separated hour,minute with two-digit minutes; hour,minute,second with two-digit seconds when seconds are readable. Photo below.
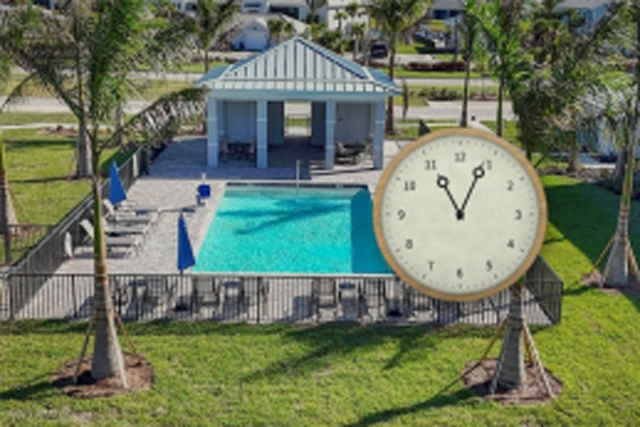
11,04
